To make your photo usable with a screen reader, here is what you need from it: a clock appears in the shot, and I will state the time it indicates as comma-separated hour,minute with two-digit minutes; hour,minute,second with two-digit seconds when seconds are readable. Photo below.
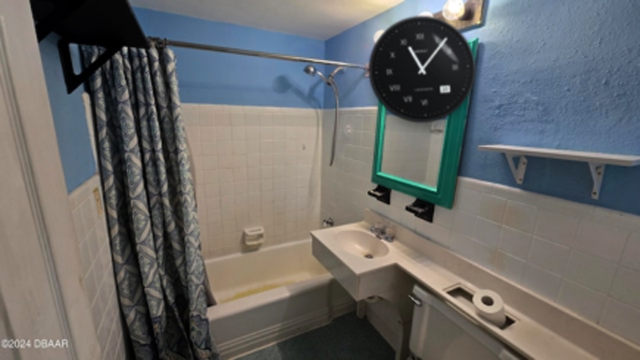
11,07
